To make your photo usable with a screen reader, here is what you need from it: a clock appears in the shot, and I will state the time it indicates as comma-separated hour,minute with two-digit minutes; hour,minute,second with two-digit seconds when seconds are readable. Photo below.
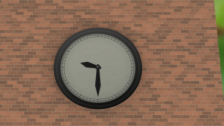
9,30
